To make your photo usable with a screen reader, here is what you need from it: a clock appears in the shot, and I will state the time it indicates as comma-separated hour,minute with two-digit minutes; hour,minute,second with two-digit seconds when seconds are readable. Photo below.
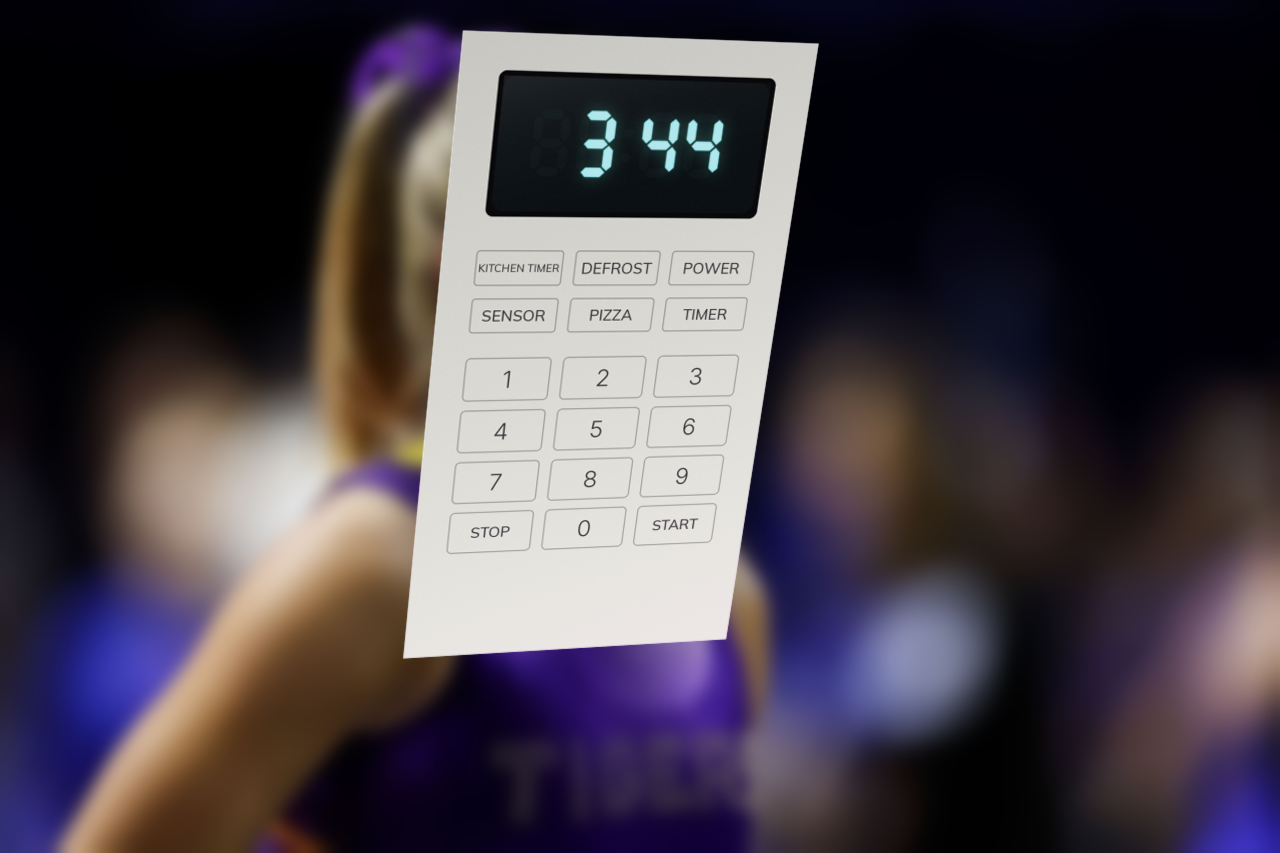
3,44
